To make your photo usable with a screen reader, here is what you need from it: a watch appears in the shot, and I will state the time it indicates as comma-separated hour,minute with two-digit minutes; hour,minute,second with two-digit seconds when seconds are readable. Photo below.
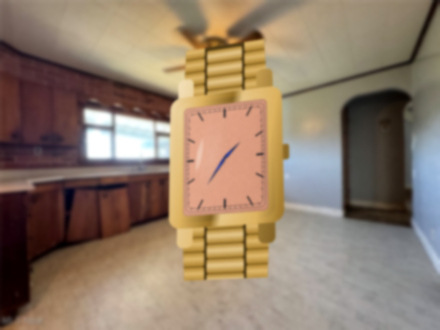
1,36
